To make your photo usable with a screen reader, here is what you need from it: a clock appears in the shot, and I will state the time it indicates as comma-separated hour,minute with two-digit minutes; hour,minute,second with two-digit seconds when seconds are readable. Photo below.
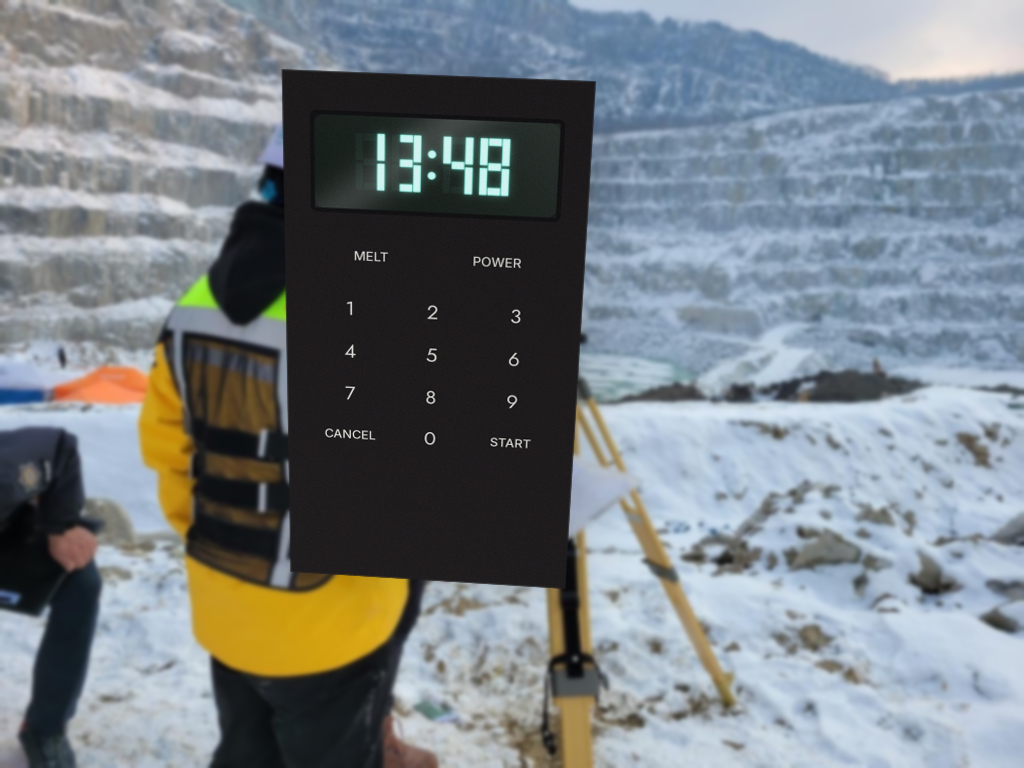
13,48
